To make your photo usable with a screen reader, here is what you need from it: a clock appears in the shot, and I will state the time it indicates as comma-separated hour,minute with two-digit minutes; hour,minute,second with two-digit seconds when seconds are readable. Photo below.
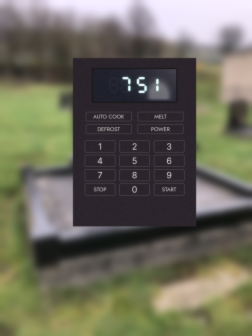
7,51
